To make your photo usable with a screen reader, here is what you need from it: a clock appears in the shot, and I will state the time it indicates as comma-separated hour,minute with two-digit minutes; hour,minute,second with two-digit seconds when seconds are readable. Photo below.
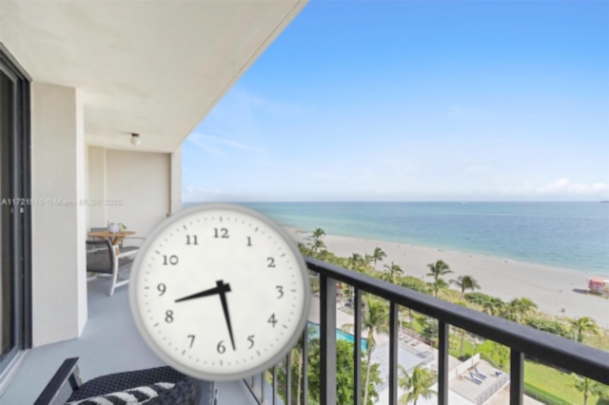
8,28
